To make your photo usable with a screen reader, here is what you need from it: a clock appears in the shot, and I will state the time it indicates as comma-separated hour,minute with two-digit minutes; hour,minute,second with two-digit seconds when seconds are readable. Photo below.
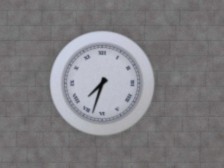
7,33
